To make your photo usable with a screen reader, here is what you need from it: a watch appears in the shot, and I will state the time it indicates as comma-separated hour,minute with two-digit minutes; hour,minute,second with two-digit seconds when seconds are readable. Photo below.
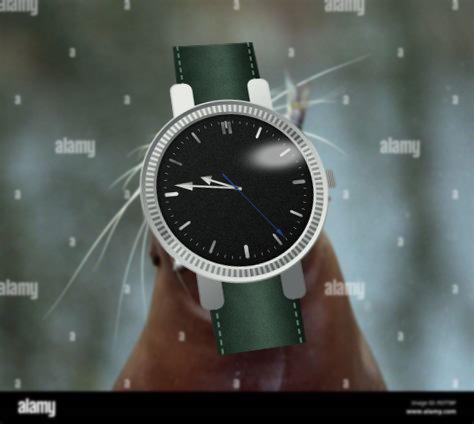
9,46,24
